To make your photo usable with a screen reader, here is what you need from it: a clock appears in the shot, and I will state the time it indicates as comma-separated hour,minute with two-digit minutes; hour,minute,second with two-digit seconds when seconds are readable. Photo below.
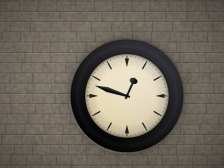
12,48
